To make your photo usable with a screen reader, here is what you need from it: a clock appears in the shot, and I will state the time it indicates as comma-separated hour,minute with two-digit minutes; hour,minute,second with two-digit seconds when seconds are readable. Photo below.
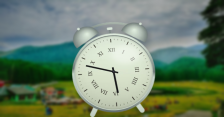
5,48
